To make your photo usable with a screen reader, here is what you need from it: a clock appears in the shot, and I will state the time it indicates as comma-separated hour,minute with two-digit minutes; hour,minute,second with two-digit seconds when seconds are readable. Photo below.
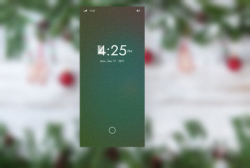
4,25
